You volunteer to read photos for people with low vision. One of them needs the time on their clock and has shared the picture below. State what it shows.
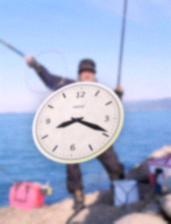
8:19
